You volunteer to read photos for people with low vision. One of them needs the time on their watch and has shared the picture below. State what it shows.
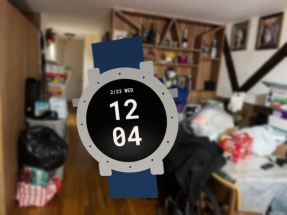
12:04
